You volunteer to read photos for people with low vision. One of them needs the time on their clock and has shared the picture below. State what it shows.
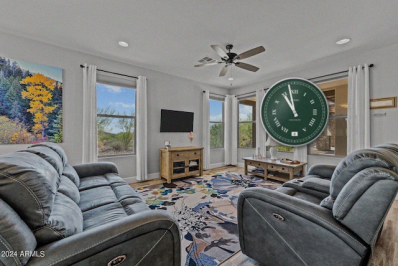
10:58
